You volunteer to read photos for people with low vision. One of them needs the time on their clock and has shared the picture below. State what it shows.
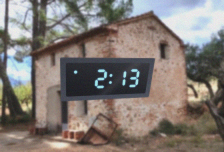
2:13
